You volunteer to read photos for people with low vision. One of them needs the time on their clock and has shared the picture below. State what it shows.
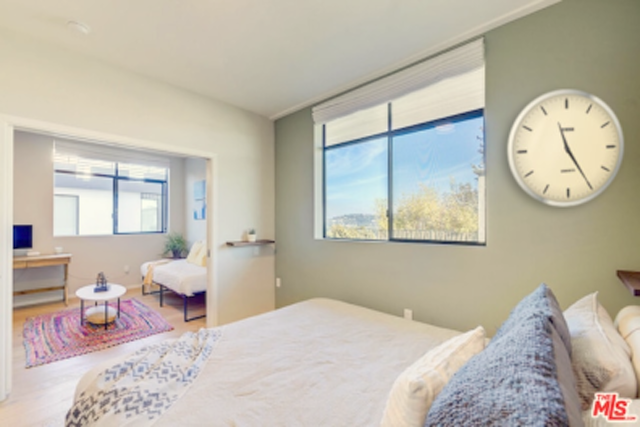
11:25
